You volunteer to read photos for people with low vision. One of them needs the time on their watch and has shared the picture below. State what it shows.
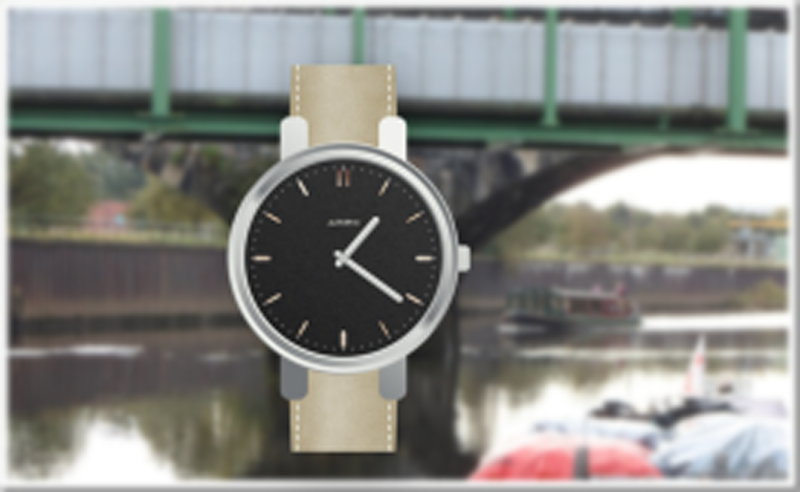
1:21
